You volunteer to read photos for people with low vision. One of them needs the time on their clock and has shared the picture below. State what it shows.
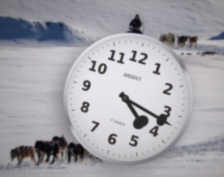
4:17
